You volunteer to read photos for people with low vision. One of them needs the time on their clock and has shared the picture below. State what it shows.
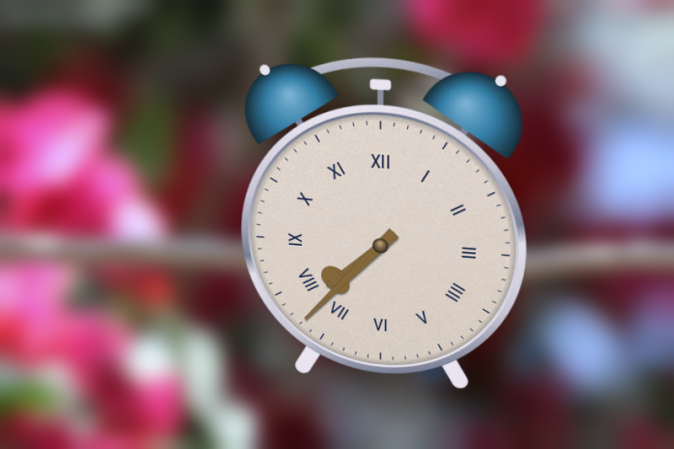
7:37
